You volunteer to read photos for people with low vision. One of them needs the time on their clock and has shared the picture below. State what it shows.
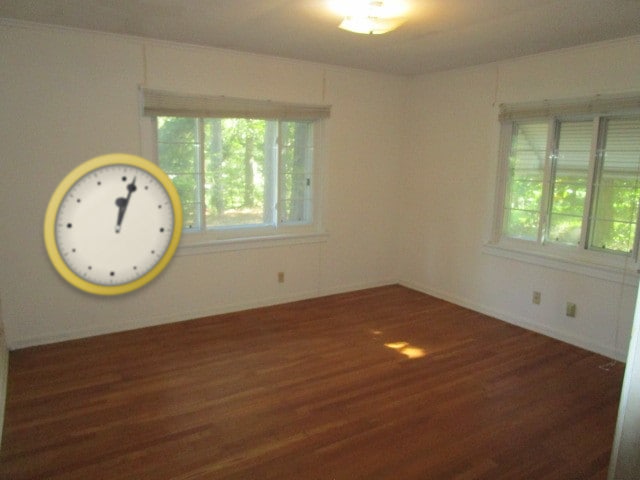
12:02
